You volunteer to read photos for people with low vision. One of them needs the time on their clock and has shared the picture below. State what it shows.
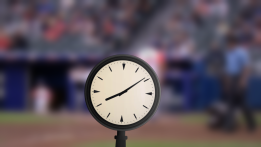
8:09
